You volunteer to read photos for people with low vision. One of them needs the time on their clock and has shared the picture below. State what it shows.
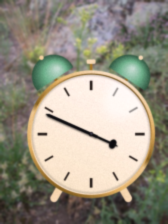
3:49
